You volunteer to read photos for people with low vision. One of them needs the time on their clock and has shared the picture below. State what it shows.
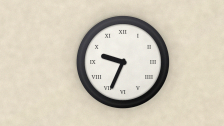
9:34
